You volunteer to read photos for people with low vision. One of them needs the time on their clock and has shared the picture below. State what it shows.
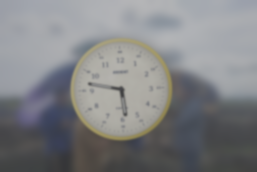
5:47
